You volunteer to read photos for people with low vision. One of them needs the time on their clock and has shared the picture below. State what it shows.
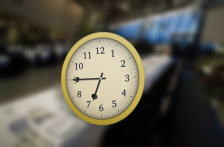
6:45
